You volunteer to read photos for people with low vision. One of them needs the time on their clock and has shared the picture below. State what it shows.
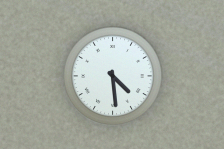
4:29
